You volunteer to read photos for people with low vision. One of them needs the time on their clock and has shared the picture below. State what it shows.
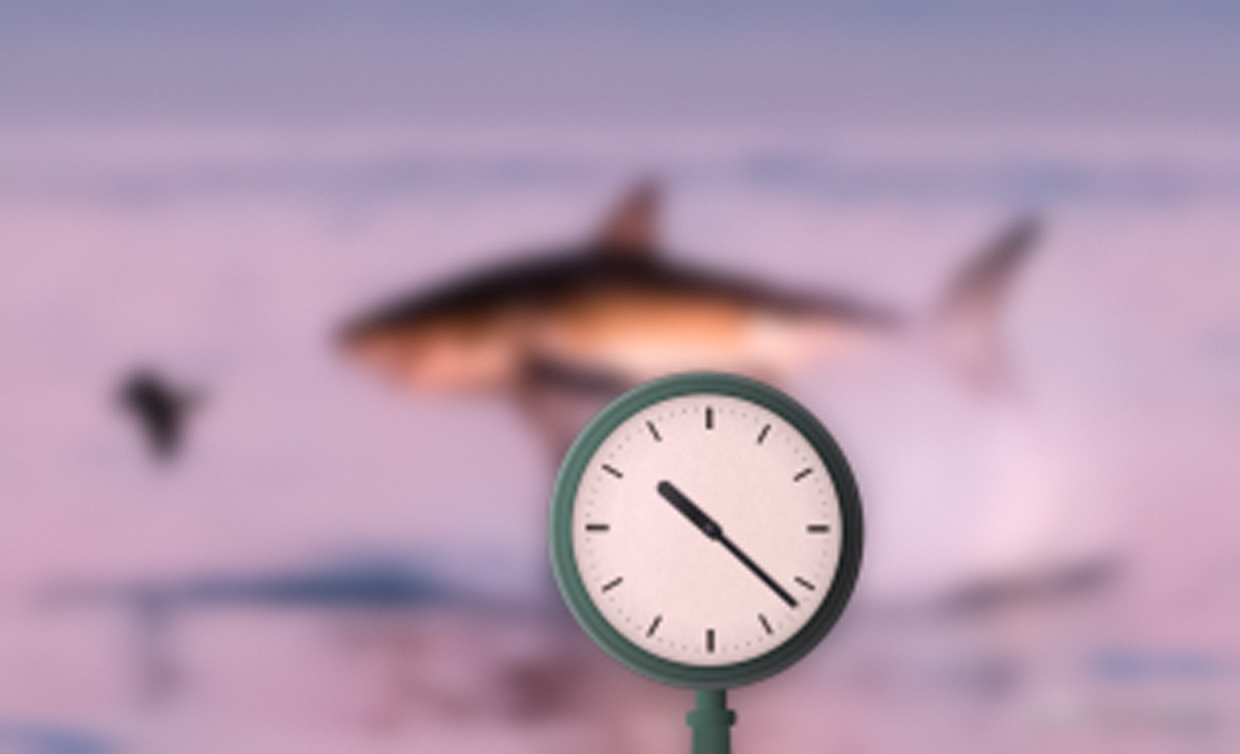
10:22
